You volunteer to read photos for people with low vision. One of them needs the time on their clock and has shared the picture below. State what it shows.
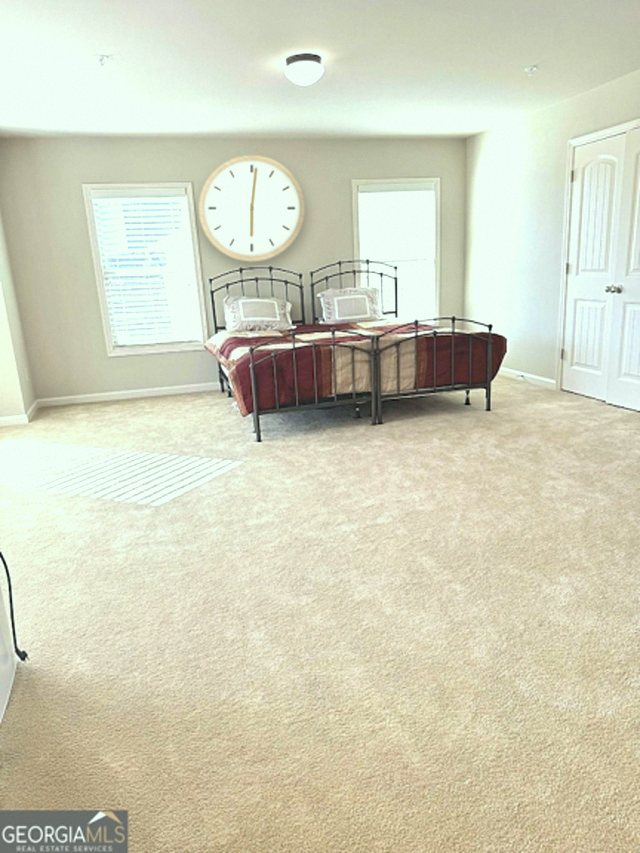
6:01
